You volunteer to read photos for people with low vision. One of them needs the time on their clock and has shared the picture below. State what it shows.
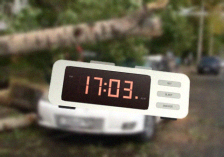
17:03
